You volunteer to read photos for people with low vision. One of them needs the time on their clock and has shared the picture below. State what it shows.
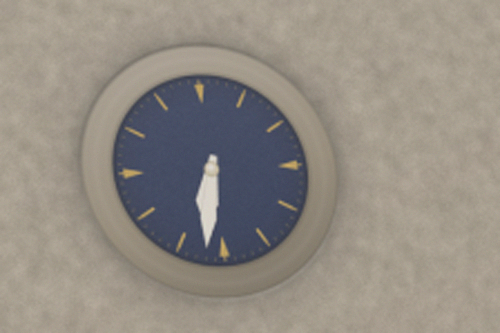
6:32
